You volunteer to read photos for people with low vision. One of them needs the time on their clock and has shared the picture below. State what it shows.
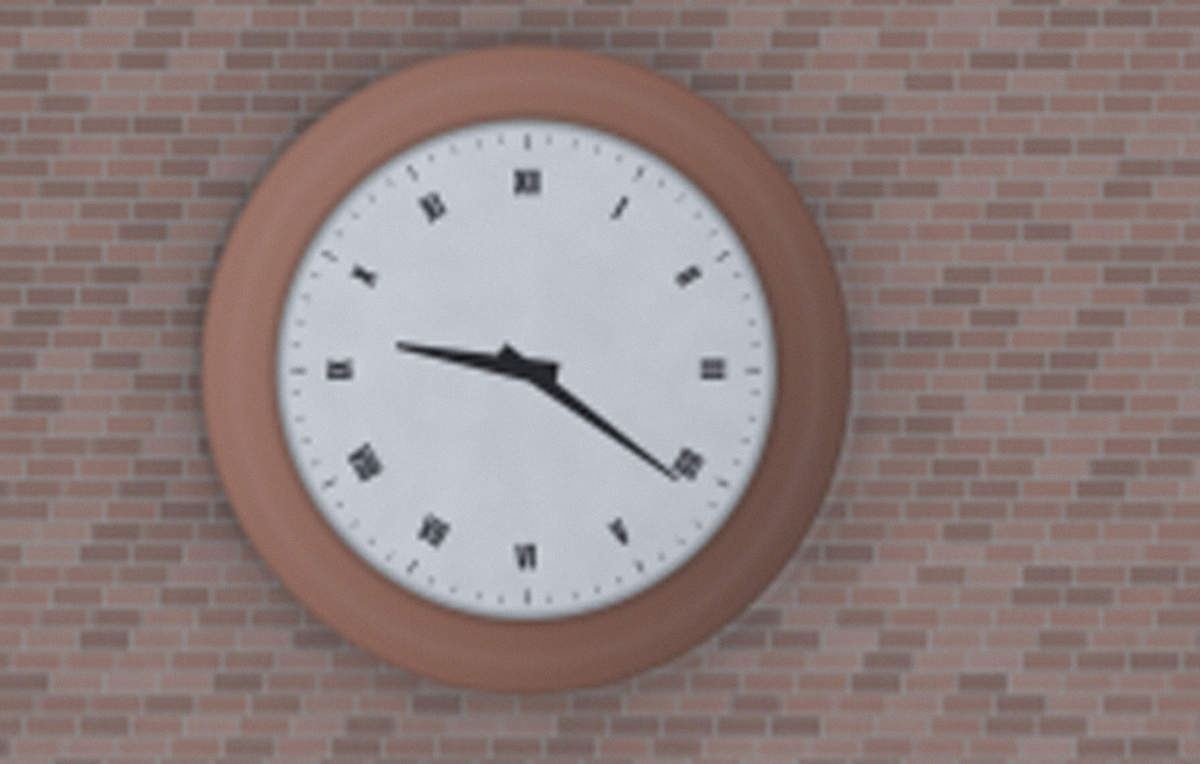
9:21
